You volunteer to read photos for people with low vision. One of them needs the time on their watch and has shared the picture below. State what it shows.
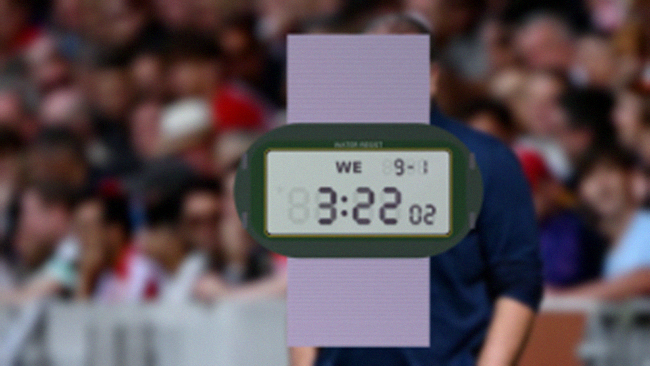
3:22:02
